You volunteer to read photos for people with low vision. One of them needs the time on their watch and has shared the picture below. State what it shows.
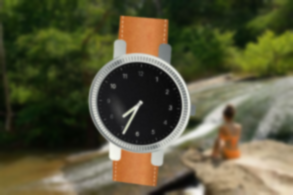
7:34
